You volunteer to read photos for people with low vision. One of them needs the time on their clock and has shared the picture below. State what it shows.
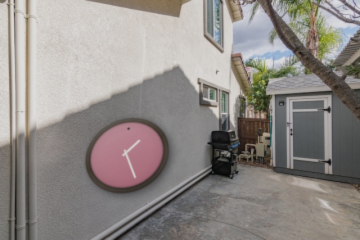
1:26
